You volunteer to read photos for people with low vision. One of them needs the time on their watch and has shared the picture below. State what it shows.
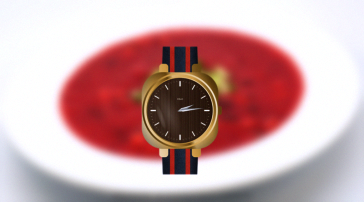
2:14
